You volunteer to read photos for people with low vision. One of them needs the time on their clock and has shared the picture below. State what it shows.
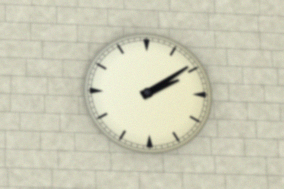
2:09
